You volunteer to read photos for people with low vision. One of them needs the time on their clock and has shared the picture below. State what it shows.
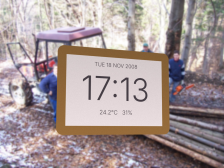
17:13
